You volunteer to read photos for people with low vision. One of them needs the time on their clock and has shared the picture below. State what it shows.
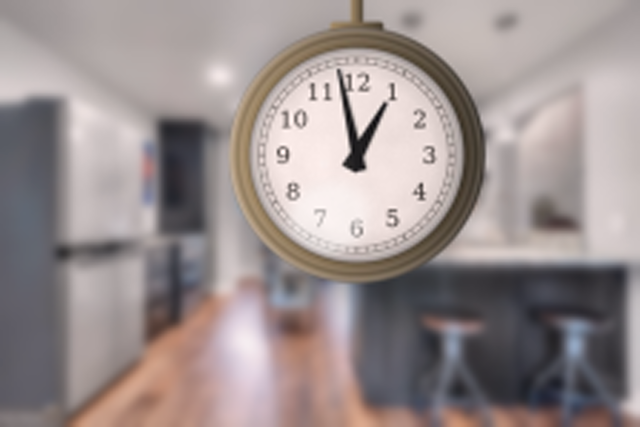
12:58
